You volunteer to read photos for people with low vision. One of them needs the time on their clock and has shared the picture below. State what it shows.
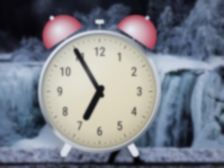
6:55
